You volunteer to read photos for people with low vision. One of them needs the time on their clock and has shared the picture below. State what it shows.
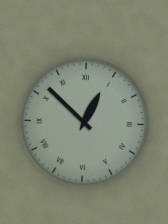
12:52
